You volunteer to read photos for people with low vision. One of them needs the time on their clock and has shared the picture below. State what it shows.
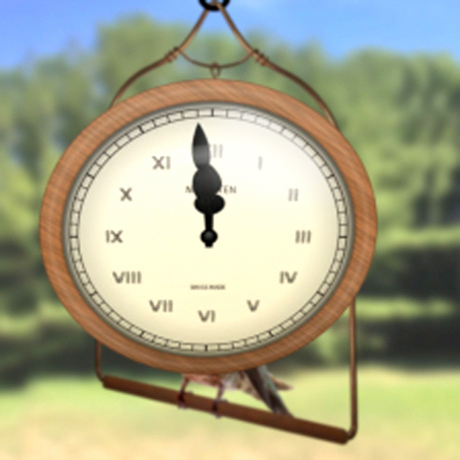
11:59
